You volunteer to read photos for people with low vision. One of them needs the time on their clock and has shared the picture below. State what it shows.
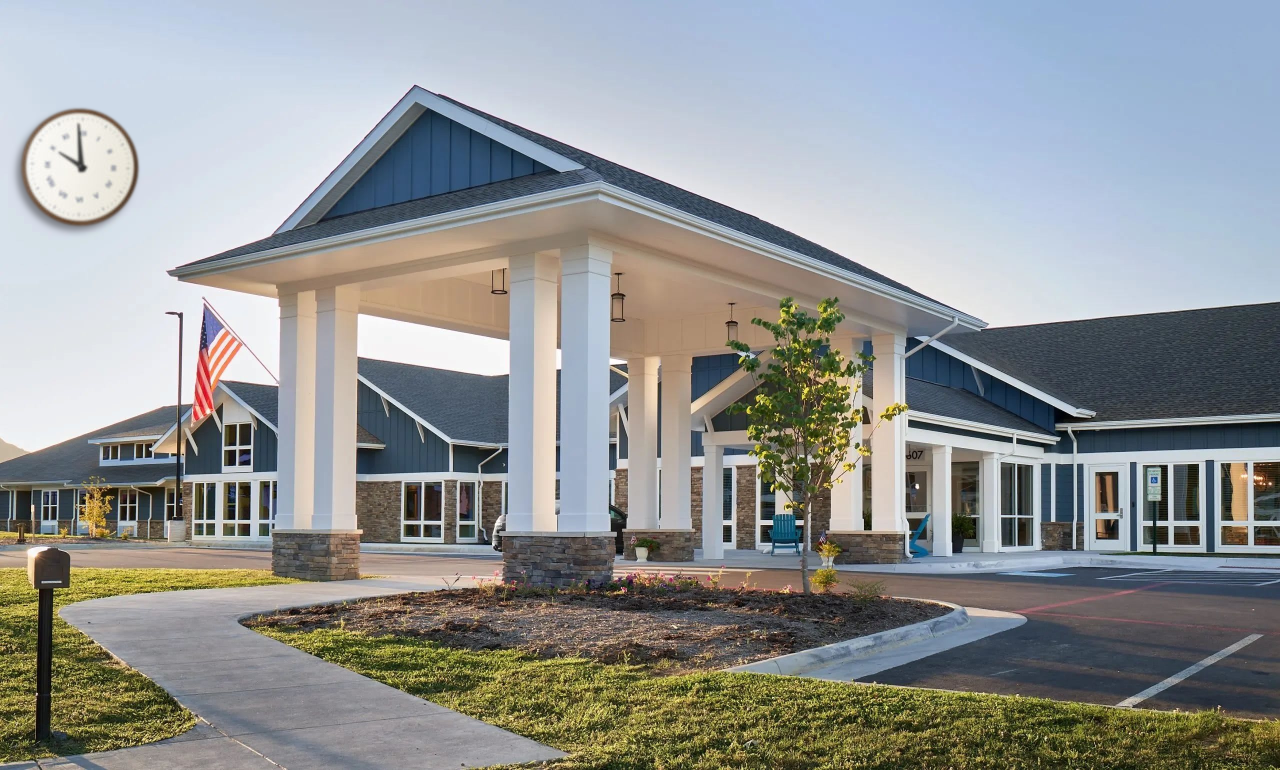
9:59
